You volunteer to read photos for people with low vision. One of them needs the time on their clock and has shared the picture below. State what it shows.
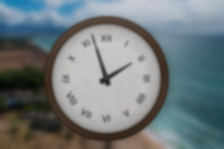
1:57
